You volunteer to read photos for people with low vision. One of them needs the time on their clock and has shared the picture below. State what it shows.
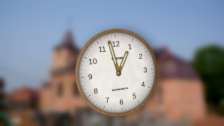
12:58
